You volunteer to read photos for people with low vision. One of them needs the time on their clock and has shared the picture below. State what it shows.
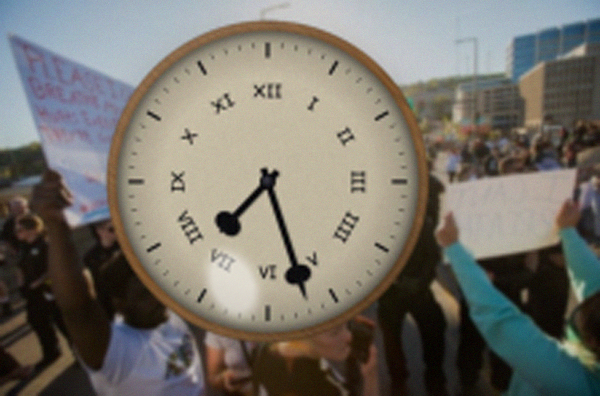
7:27
